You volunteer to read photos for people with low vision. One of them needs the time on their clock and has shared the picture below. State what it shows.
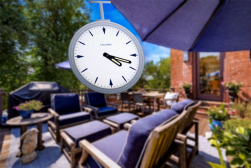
4:18
